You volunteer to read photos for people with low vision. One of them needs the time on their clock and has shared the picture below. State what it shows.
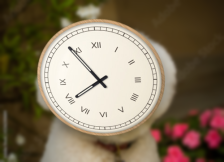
7:54
